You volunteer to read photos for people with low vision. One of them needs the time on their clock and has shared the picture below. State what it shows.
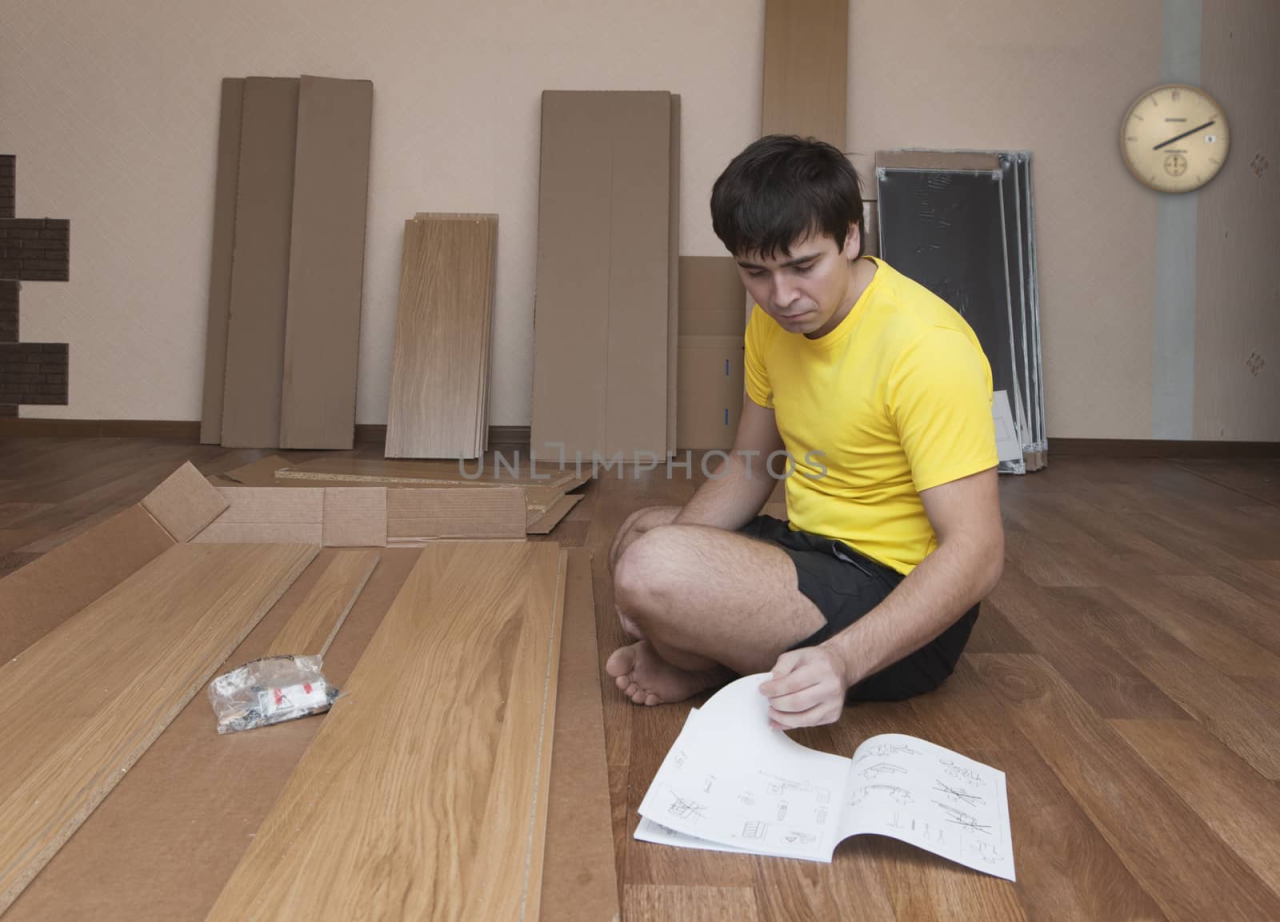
8:11
